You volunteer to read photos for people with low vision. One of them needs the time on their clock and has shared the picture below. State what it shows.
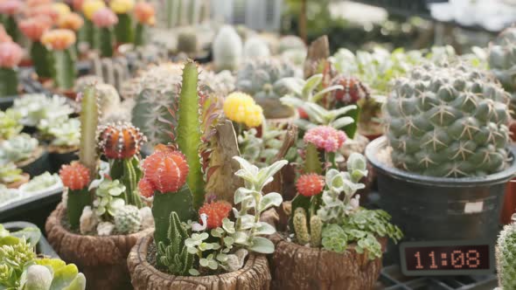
11:08
